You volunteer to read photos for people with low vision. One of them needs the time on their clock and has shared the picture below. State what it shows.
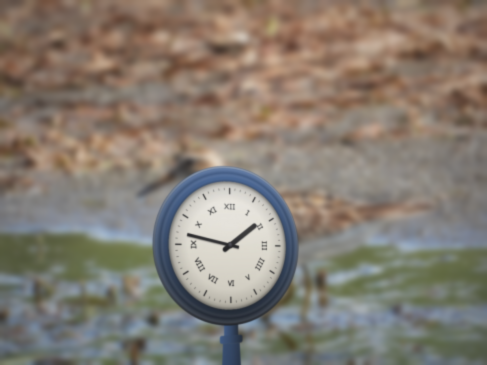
1:47
